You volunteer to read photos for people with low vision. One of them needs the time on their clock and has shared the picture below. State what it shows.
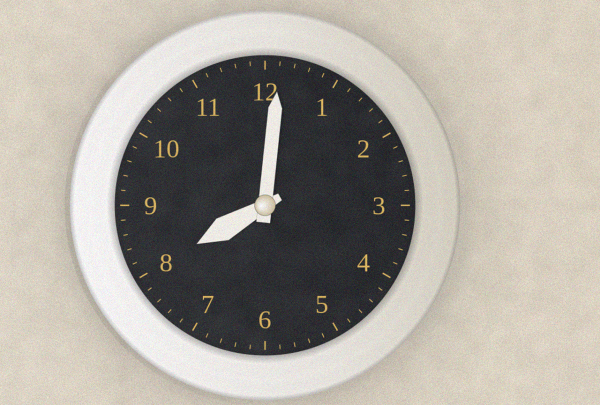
8:01
